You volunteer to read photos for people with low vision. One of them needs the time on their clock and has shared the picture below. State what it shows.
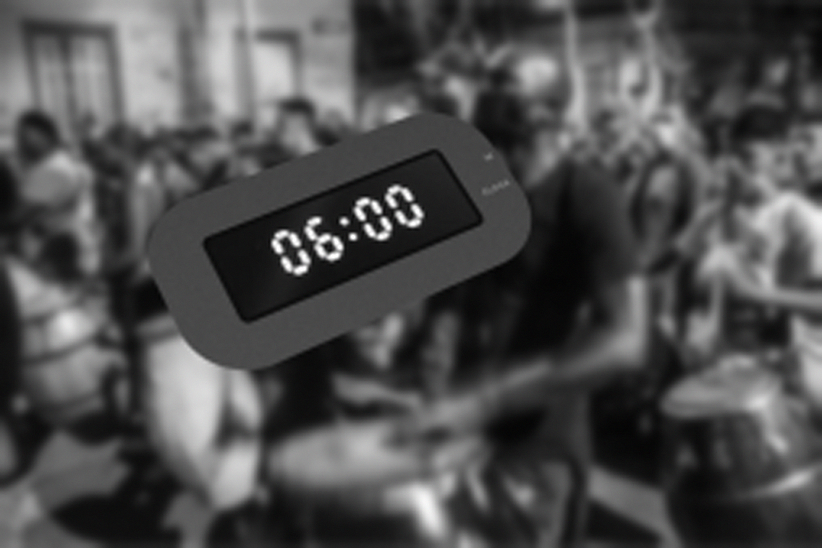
6:00
